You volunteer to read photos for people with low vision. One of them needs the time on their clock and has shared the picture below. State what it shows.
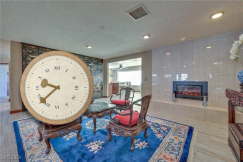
9:38
